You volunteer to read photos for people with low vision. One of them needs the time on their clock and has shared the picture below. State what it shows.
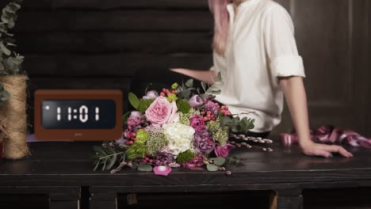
11:01
